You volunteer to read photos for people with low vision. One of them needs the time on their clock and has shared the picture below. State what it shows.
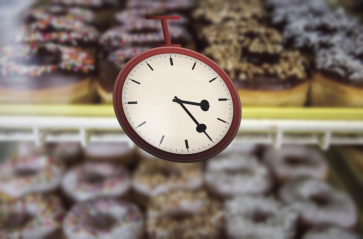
3:25
